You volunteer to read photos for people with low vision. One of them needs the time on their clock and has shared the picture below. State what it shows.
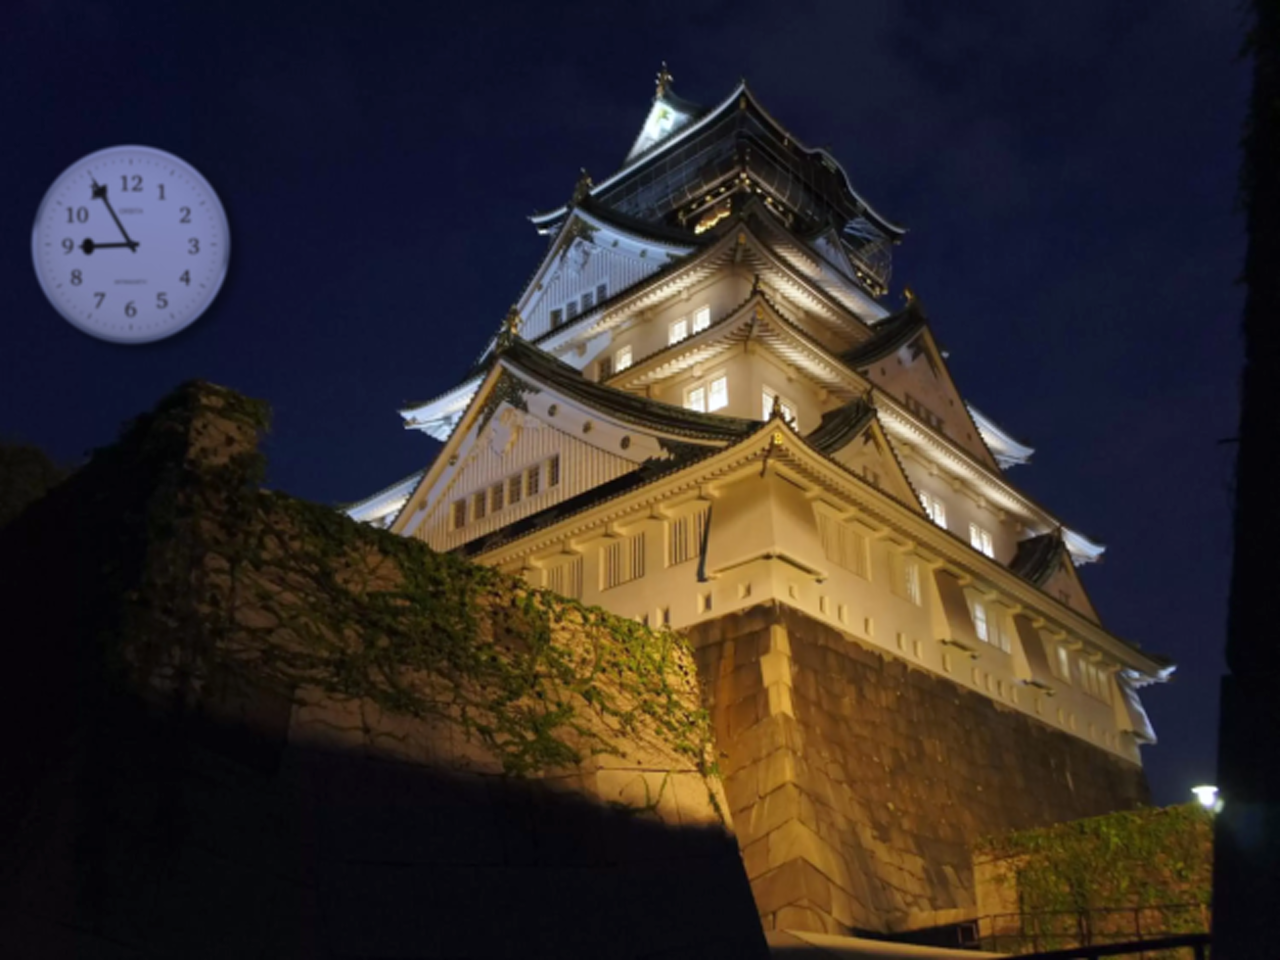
8:55
